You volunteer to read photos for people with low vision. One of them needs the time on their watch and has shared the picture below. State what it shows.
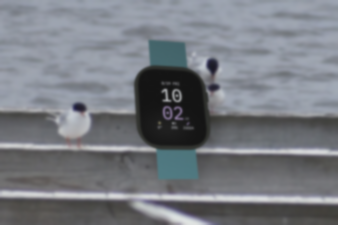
10:02
